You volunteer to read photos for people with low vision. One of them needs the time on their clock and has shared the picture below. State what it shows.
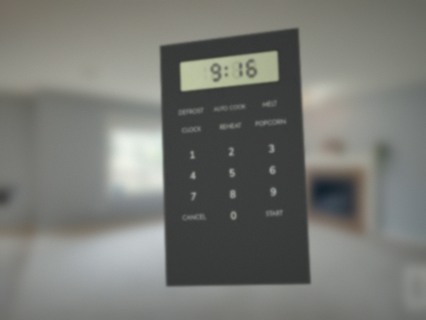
9:16
